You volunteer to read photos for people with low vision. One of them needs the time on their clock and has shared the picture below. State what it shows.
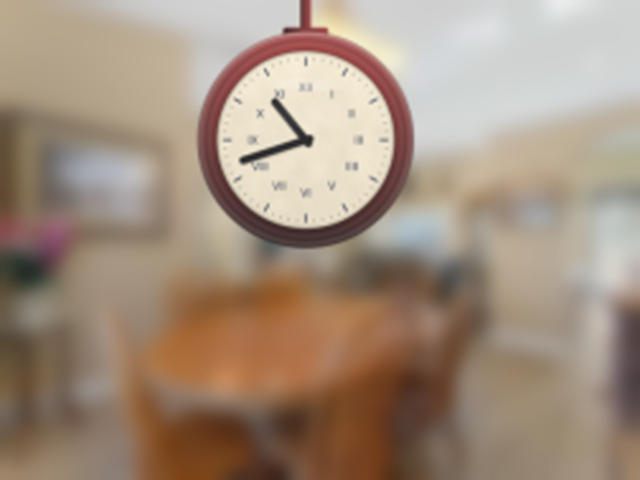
10:42
